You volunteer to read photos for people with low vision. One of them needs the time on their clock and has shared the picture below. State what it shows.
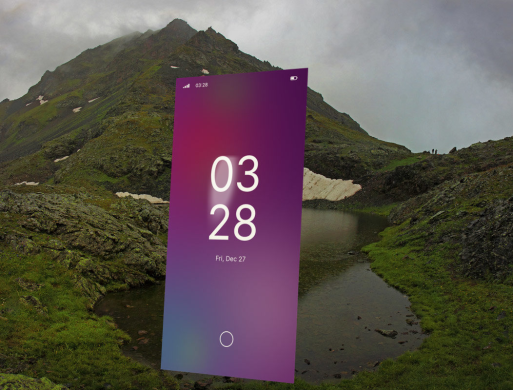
3:28
